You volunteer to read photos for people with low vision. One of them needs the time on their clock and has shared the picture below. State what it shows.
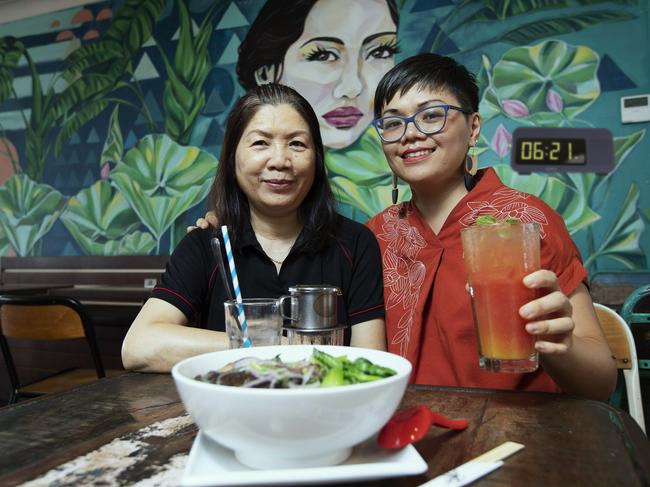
6:21
